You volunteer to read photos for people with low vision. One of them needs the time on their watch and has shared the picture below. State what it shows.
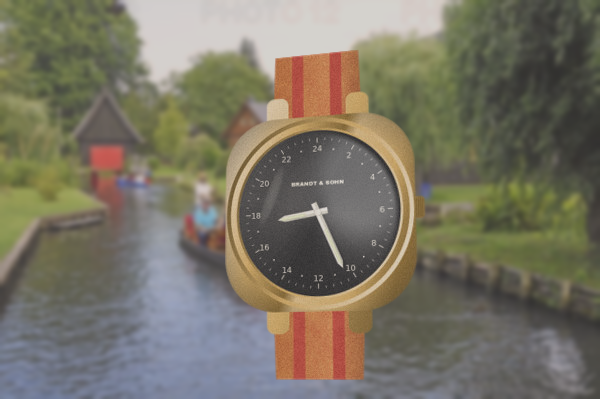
17:26
